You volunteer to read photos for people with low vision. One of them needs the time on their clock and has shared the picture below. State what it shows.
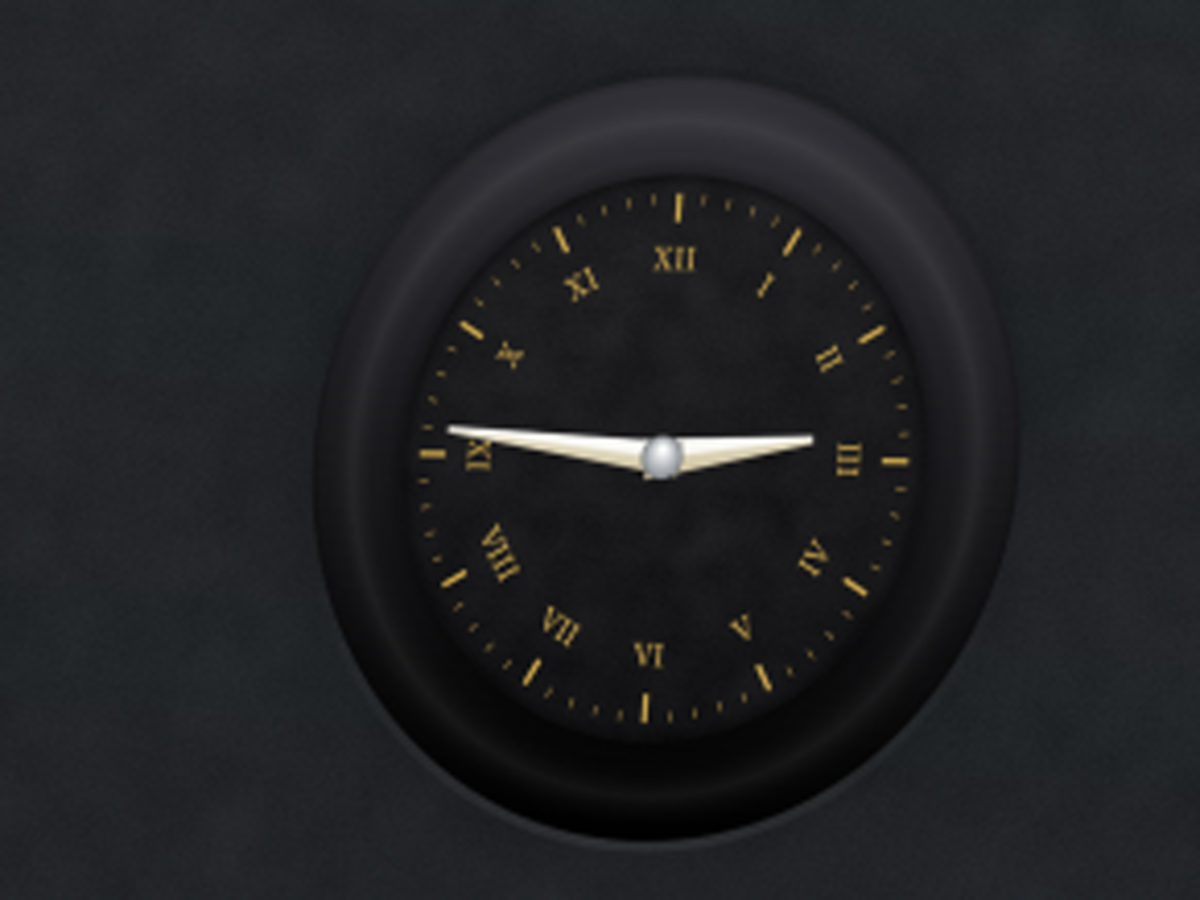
2:46
